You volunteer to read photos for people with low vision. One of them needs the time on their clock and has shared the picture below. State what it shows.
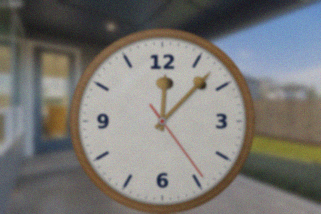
12:07:24
